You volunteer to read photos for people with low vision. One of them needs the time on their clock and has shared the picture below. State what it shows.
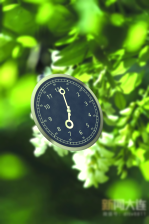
7:02
